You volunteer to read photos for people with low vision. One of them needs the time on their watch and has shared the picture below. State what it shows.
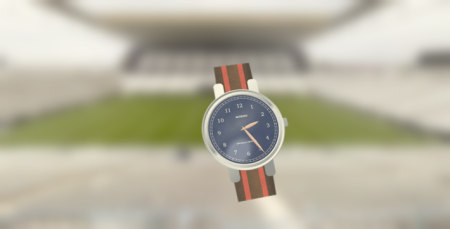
2:25
